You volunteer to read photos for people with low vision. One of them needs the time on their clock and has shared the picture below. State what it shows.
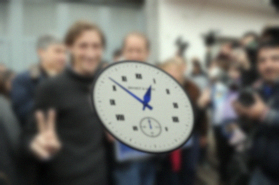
12:52
